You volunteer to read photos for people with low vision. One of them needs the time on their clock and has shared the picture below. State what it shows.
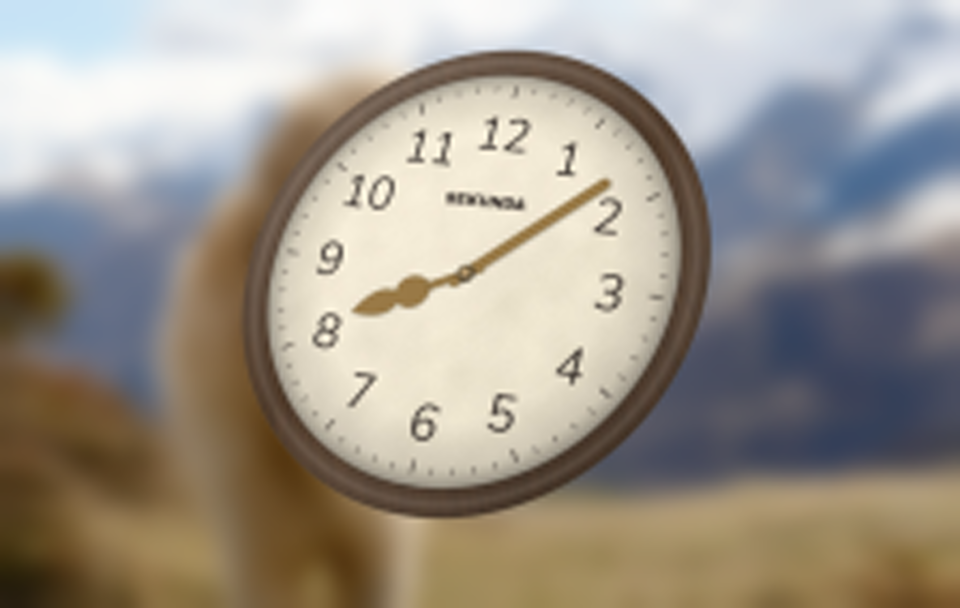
8:08
